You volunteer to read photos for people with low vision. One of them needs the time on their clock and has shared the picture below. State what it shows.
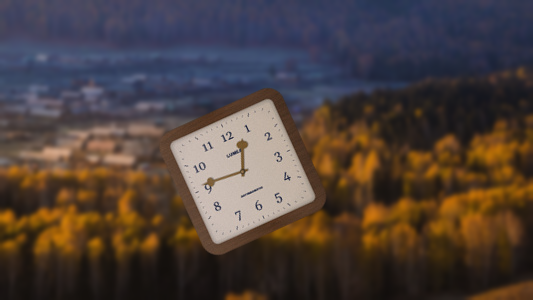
12:46
